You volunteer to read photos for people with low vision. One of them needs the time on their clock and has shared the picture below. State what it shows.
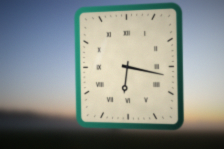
6:17
